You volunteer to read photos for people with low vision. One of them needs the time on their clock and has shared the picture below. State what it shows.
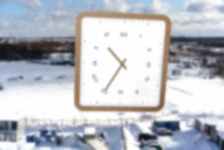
10:35
